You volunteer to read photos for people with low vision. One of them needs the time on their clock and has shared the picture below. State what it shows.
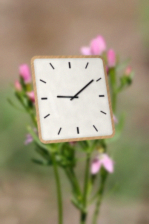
9:09
